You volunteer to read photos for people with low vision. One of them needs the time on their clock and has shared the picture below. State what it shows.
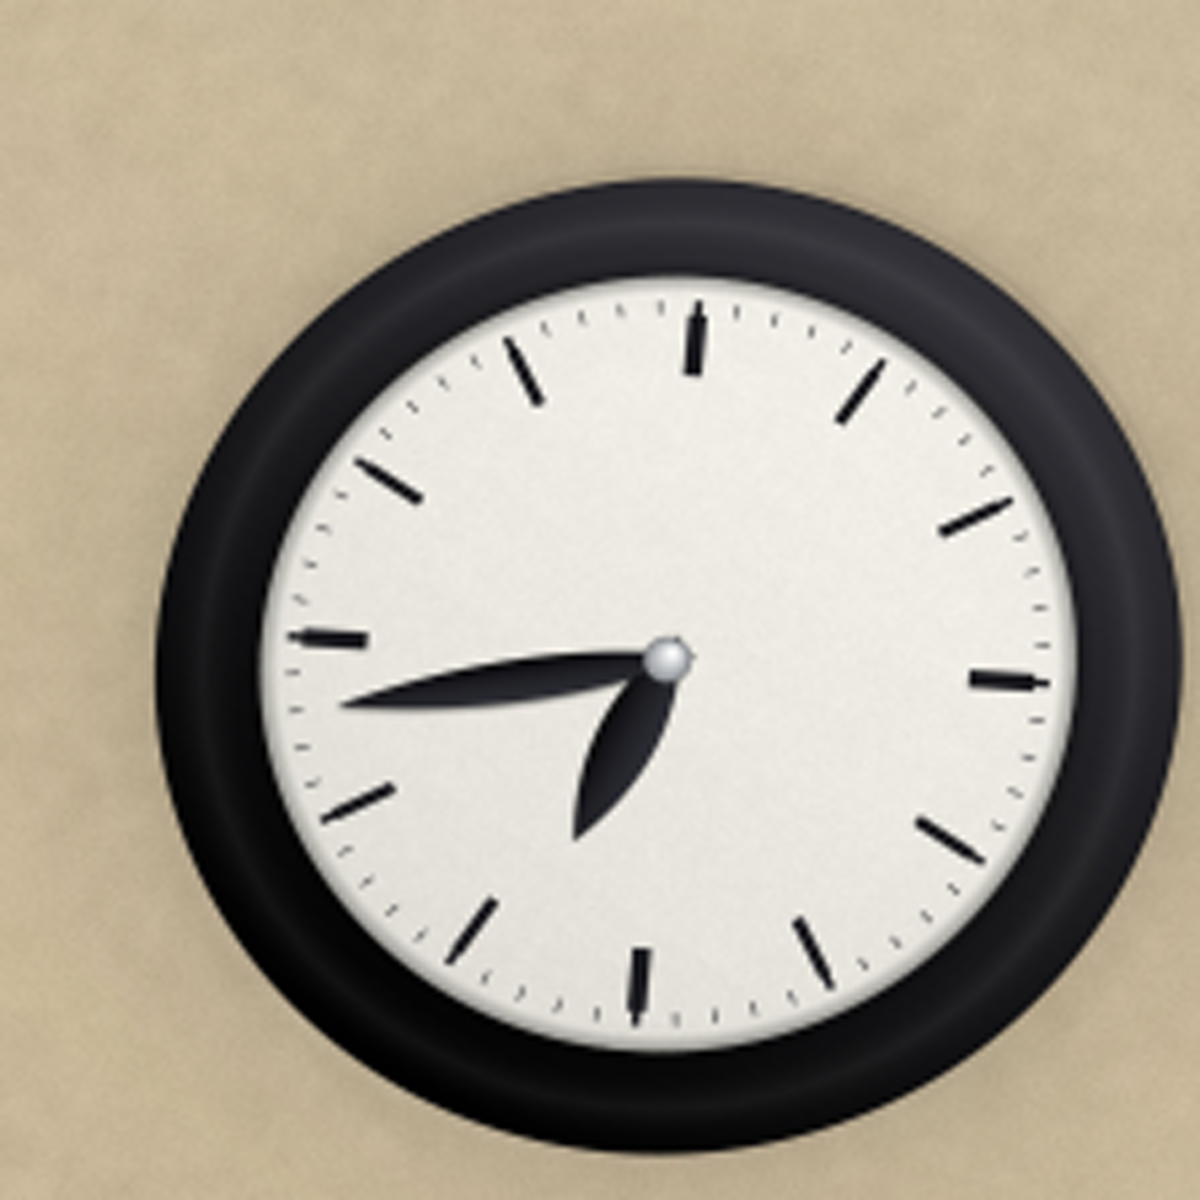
6:43
